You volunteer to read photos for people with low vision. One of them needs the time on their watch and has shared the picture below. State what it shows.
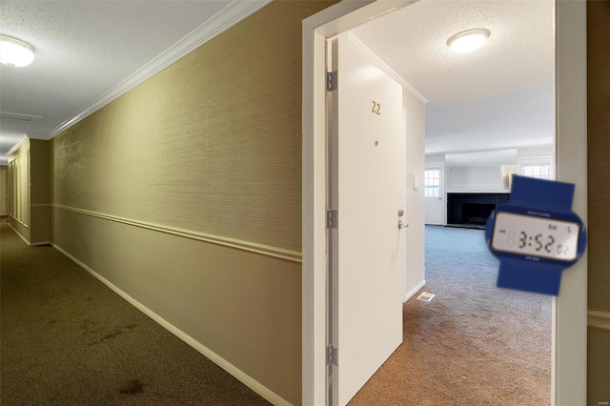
3:52:02
